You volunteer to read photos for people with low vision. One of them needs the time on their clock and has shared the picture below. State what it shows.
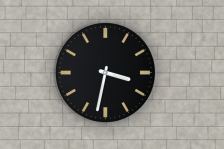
3:32
